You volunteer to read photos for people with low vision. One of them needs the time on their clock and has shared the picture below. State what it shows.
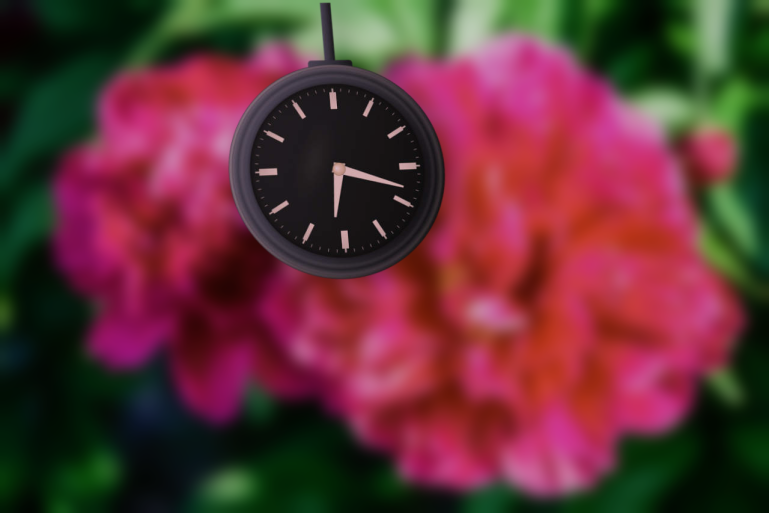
6:18
